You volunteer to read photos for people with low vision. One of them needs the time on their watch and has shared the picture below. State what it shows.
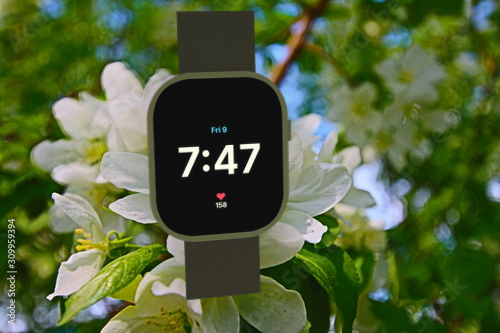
7:47
